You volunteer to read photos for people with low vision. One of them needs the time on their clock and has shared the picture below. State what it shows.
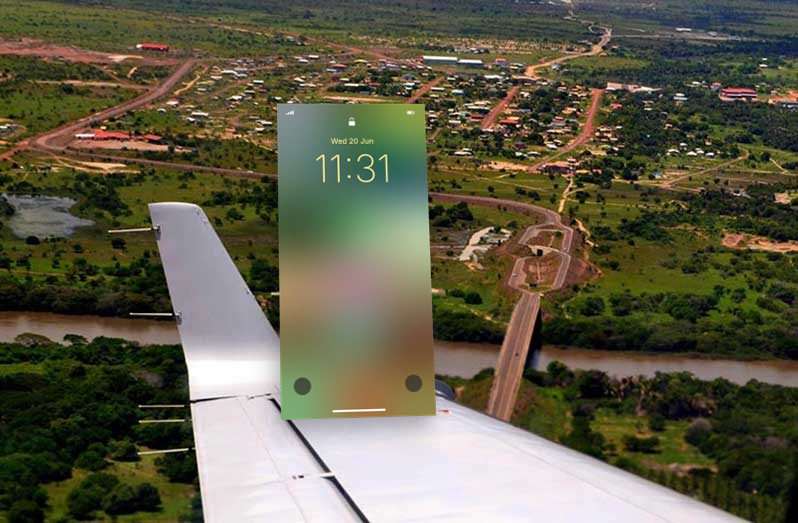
11:31
